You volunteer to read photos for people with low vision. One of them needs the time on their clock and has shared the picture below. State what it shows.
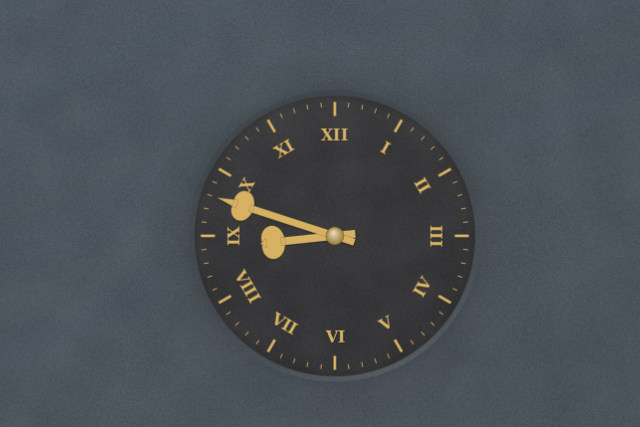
8:48
